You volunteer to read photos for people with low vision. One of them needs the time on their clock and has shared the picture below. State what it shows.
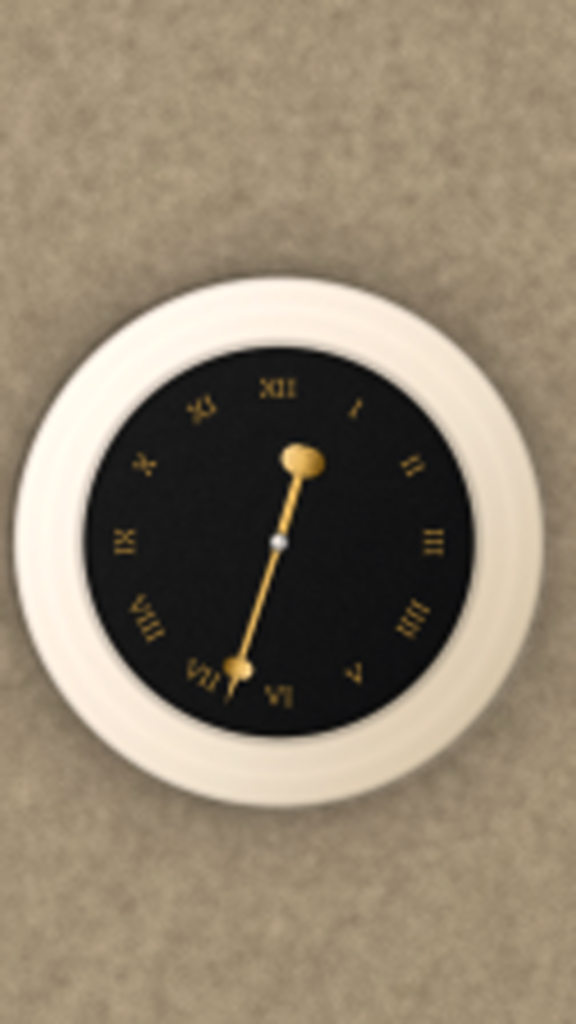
12:33
